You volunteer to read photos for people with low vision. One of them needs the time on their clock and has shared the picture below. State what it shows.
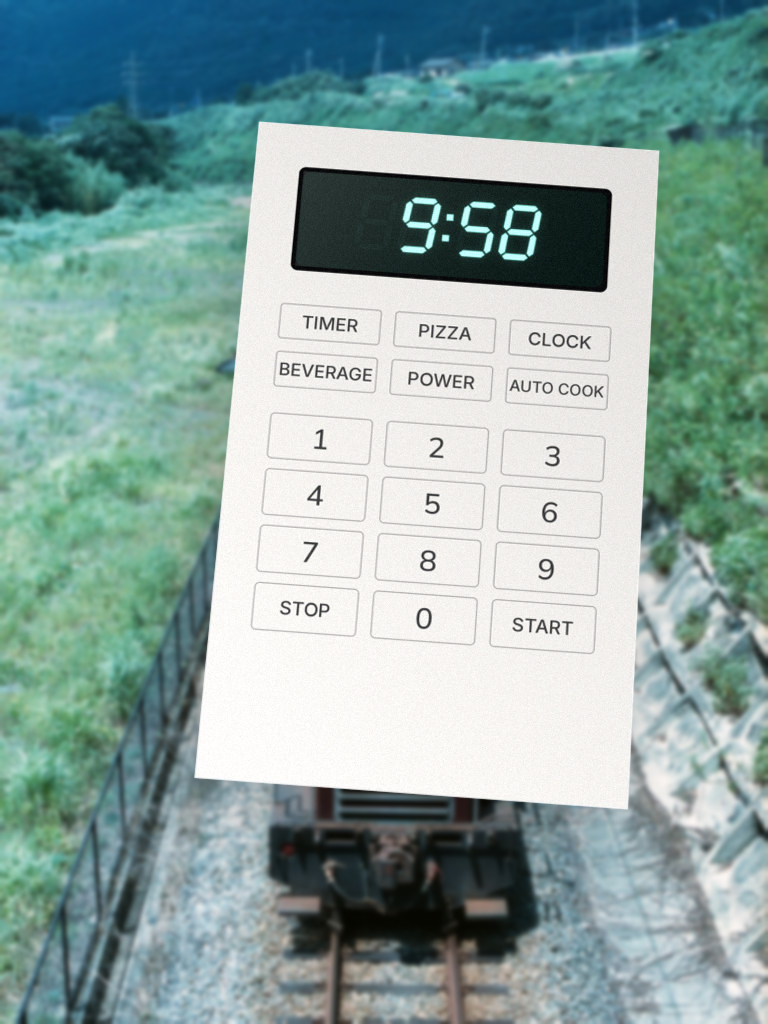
9:58
